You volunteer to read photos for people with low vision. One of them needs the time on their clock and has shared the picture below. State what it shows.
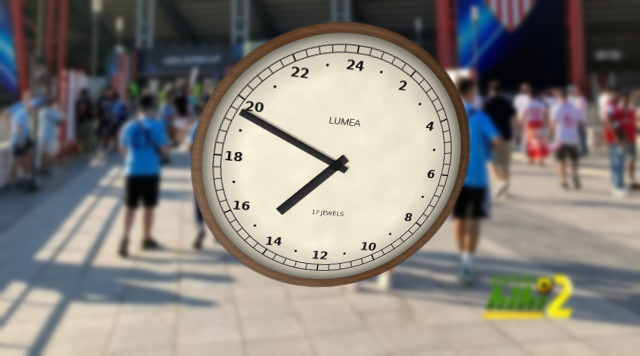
14:49
